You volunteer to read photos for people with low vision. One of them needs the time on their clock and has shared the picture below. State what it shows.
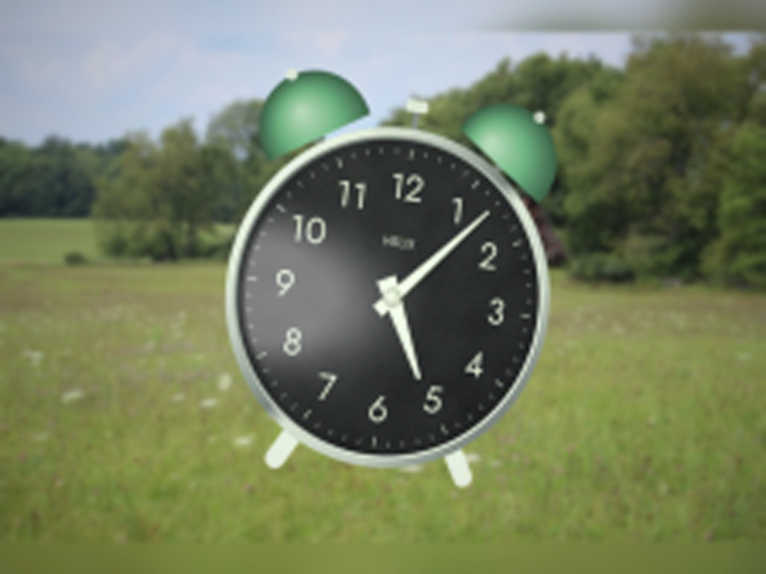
5:07
